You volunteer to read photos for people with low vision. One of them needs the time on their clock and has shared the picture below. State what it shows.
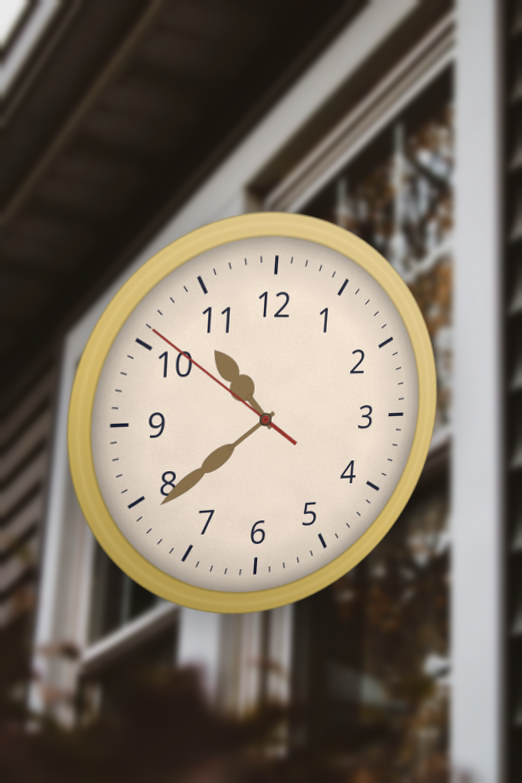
10:38:51
